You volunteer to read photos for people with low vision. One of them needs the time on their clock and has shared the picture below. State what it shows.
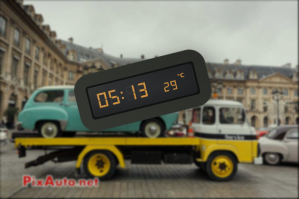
5:13
